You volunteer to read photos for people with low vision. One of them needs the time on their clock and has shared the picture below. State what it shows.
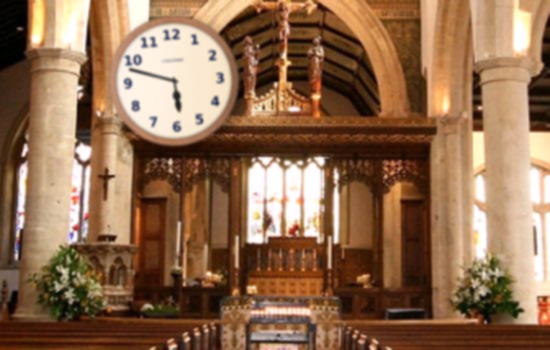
5:48
